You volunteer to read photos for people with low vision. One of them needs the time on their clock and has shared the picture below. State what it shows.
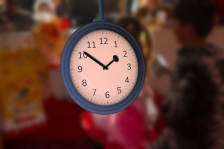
1:51
